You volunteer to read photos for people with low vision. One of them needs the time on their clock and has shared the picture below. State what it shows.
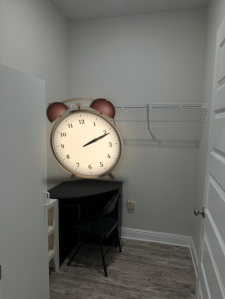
2:11
